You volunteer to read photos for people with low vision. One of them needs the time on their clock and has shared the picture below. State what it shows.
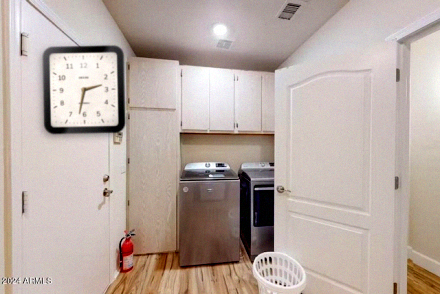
2:32
